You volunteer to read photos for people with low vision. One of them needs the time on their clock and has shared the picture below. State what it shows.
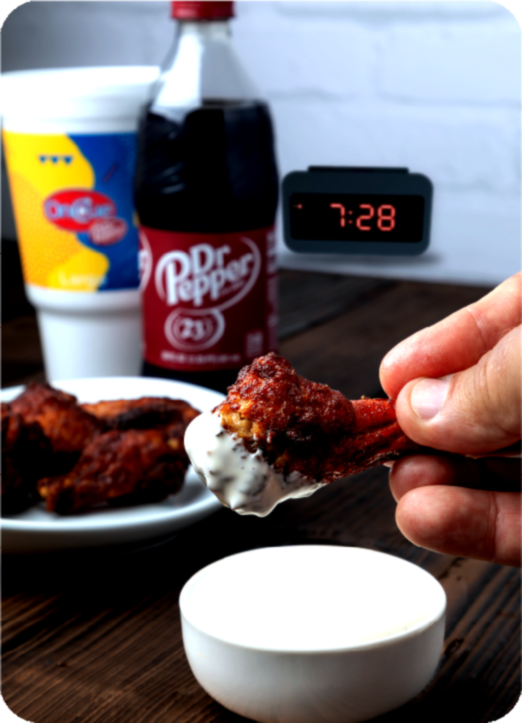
7:28
